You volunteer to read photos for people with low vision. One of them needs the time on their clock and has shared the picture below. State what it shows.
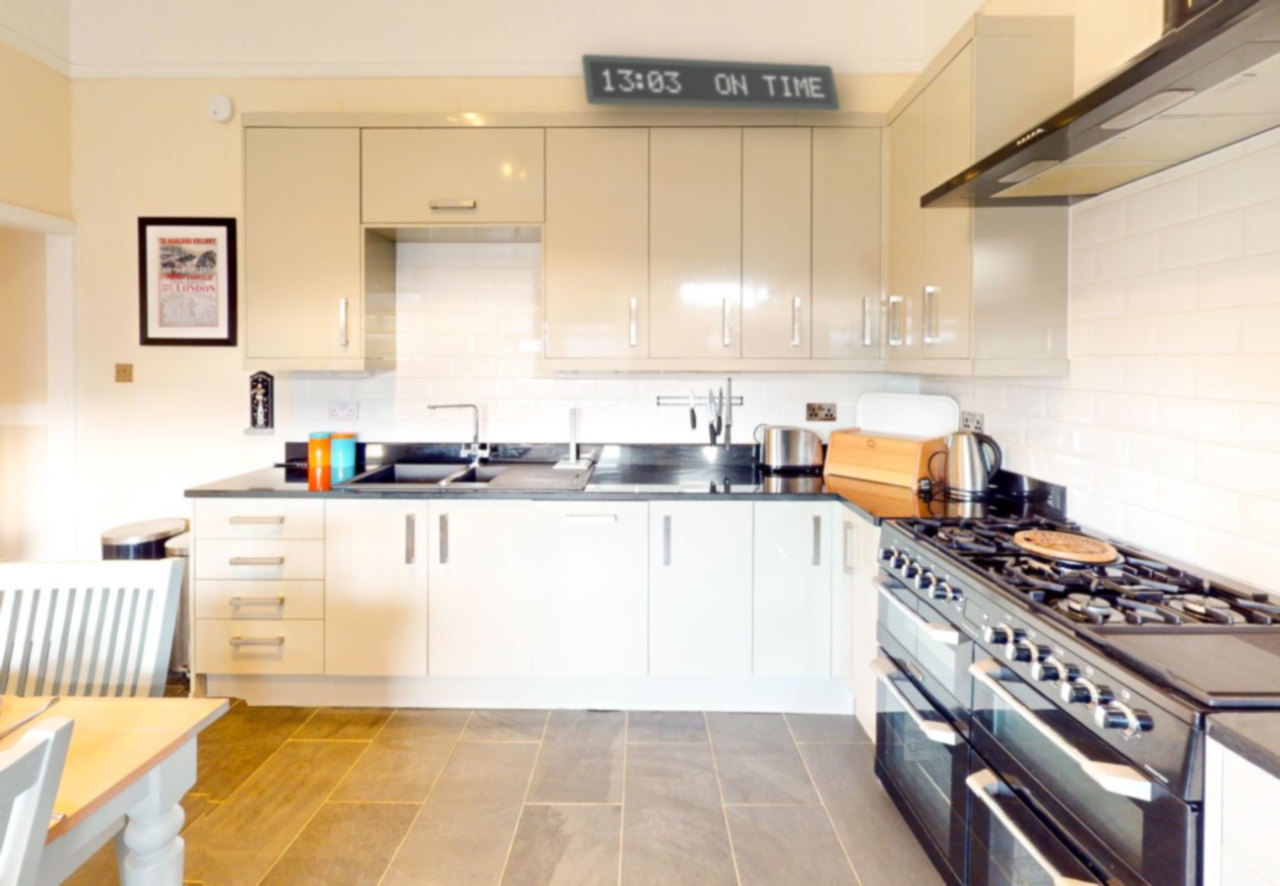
13:03
